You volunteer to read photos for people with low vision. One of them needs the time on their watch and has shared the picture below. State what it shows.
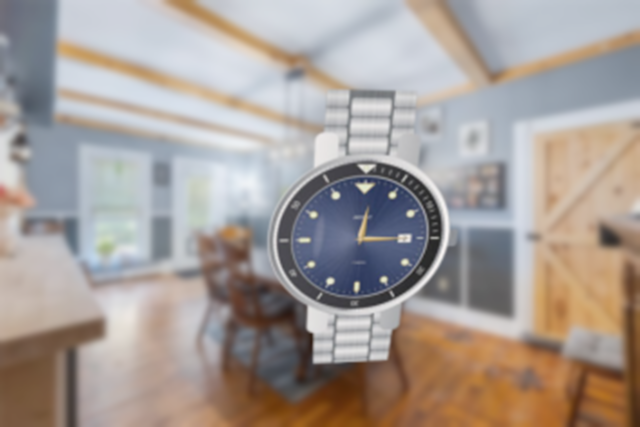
12:15
